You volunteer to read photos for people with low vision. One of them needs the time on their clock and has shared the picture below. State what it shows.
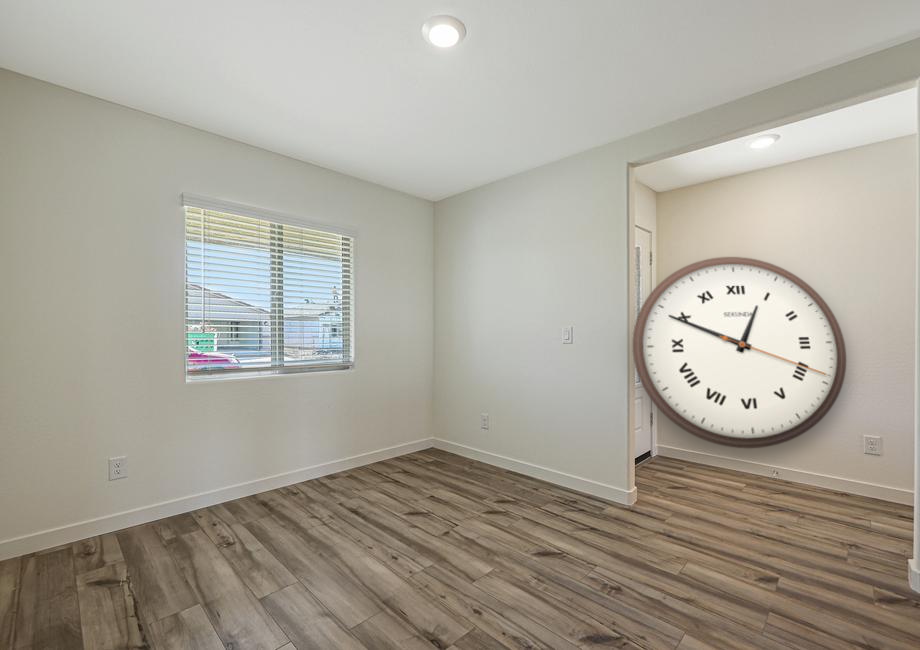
12:49:19
